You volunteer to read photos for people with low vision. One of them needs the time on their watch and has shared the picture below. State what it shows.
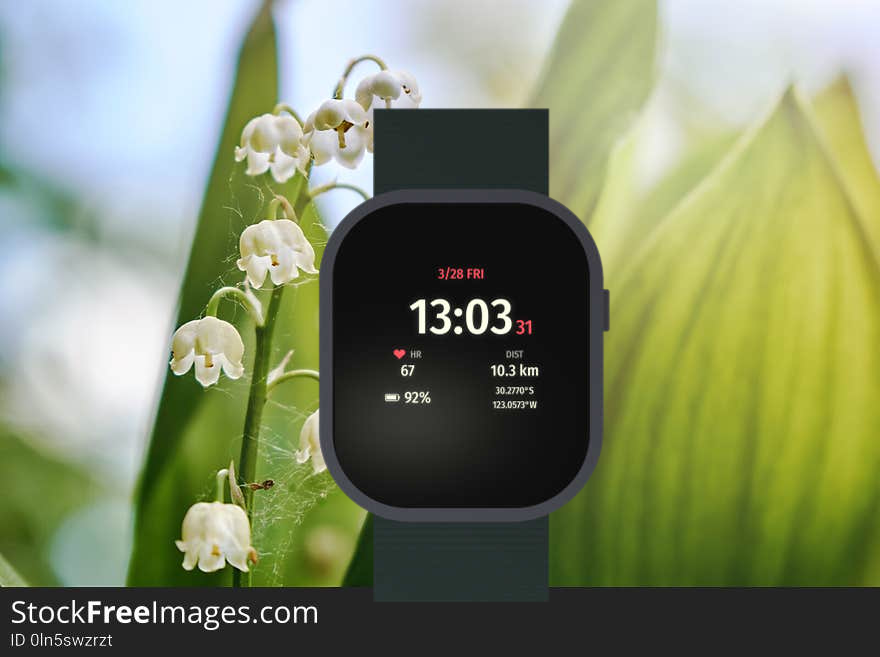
13:03:31
